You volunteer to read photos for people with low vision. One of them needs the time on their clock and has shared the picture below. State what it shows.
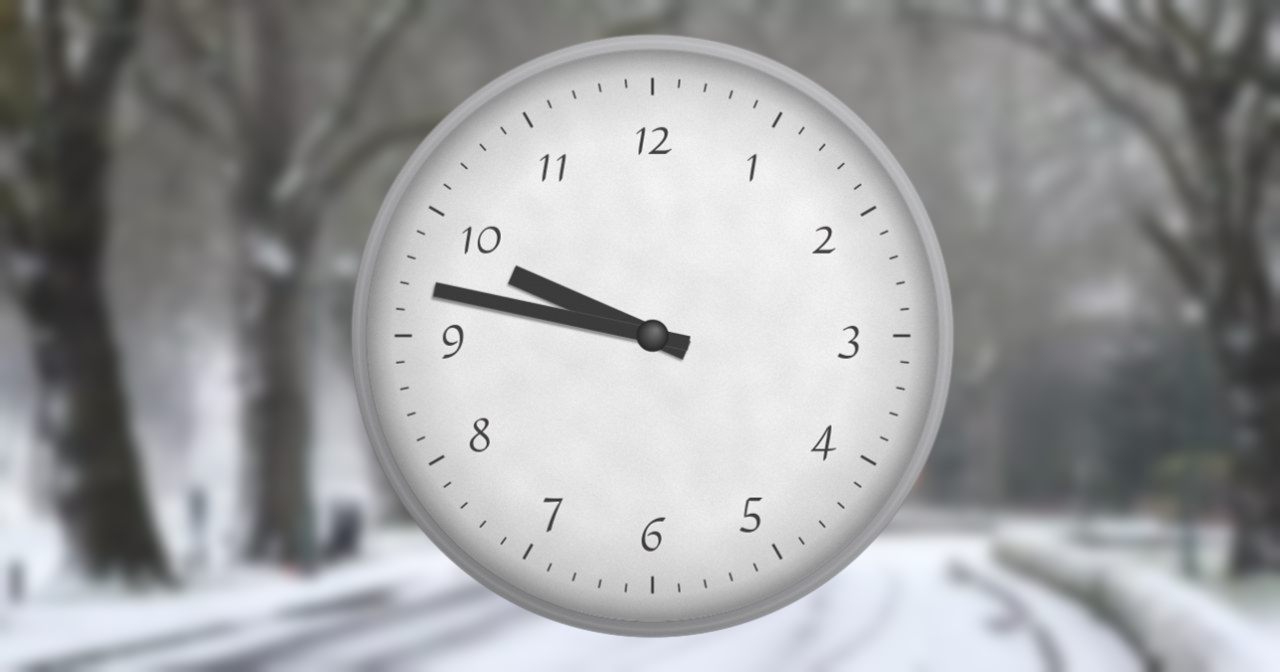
9:47
